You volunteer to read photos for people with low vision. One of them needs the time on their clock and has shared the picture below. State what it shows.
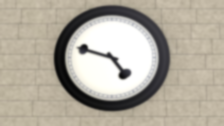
4:48
